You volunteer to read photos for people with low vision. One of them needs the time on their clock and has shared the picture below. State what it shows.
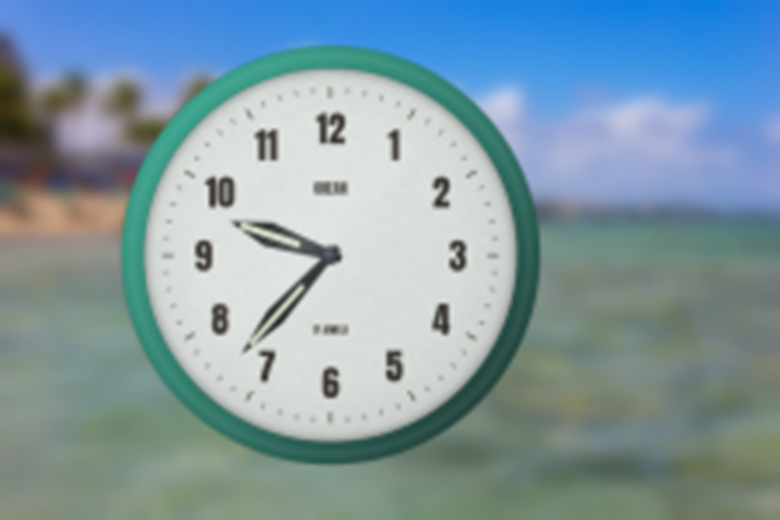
9:37
